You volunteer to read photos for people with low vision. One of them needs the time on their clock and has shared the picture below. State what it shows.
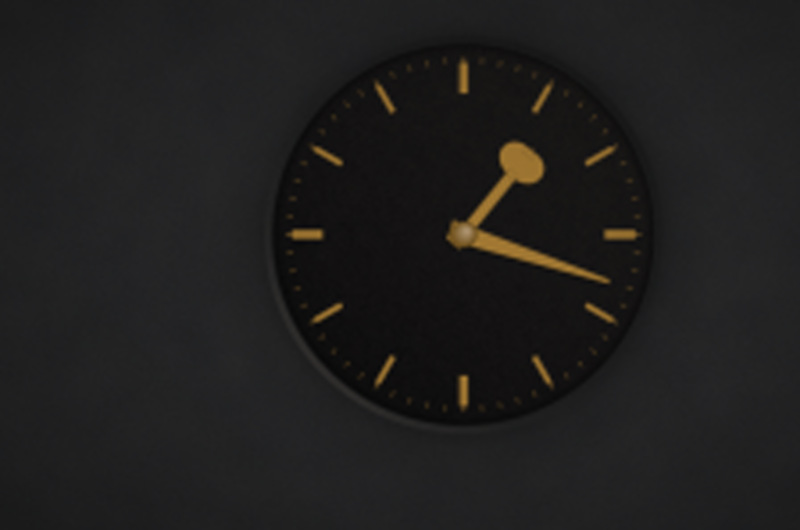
1:18
